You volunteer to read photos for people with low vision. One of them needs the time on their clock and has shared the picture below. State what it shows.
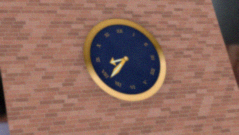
8:38
